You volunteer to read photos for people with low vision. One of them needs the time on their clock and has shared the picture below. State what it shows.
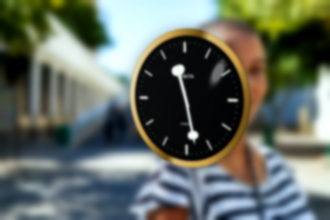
11:28
